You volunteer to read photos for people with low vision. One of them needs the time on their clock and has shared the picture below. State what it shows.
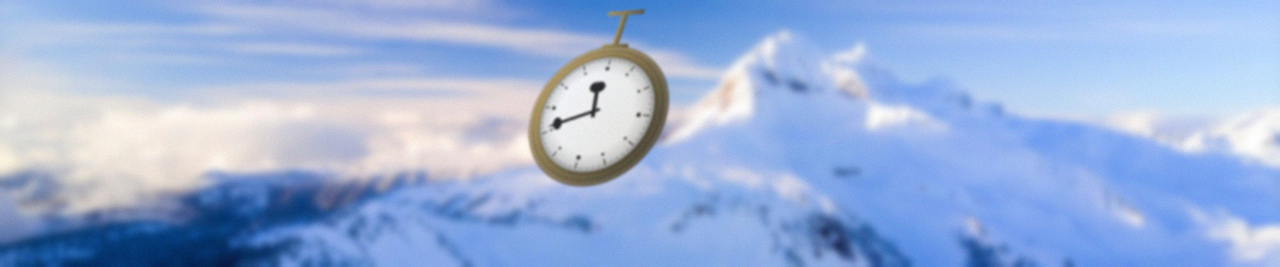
11:41
